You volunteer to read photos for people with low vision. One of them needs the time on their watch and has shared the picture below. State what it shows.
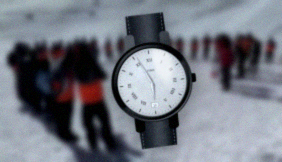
5:56
